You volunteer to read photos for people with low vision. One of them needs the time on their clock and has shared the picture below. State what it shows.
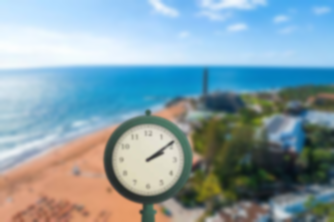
2:09
